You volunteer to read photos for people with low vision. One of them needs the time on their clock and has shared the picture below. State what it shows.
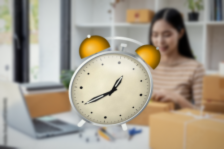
12:39
